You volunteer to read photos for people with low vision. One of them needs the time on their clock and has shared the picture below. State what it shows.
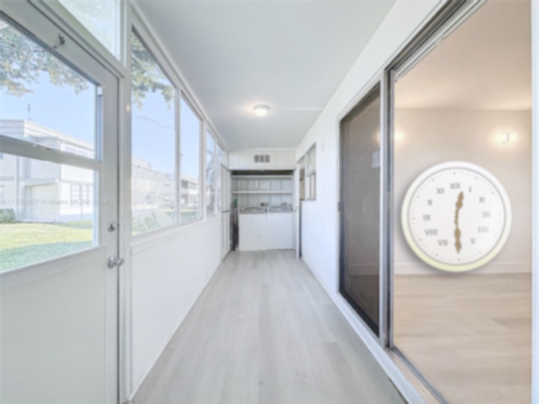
12:30
